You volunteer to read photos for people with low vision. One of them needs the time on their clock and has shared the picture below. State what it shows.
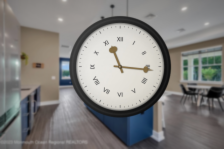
11:16
